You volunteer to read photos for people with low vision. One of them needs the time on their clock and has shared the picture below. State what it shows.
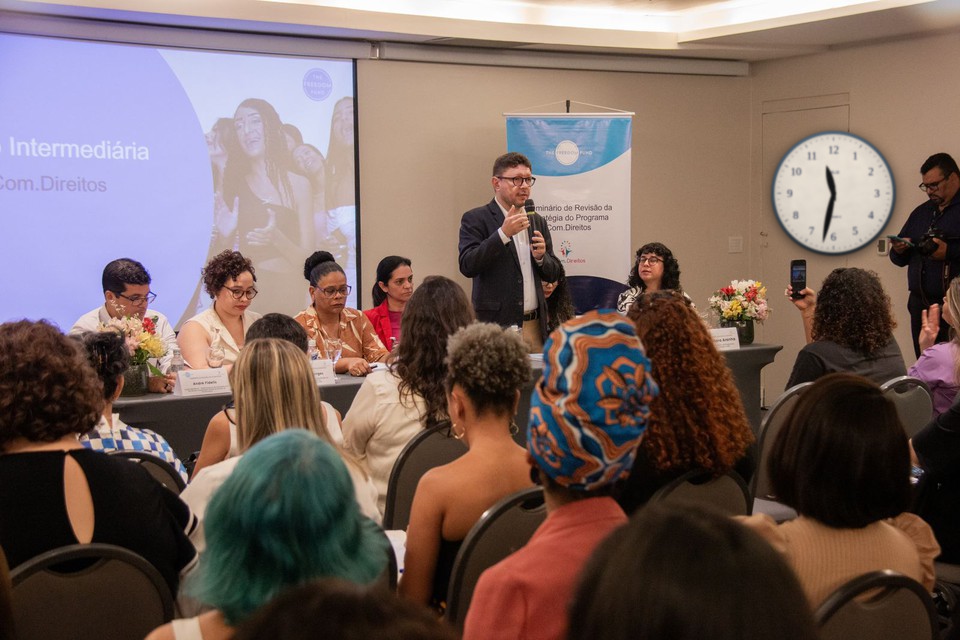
11:32
